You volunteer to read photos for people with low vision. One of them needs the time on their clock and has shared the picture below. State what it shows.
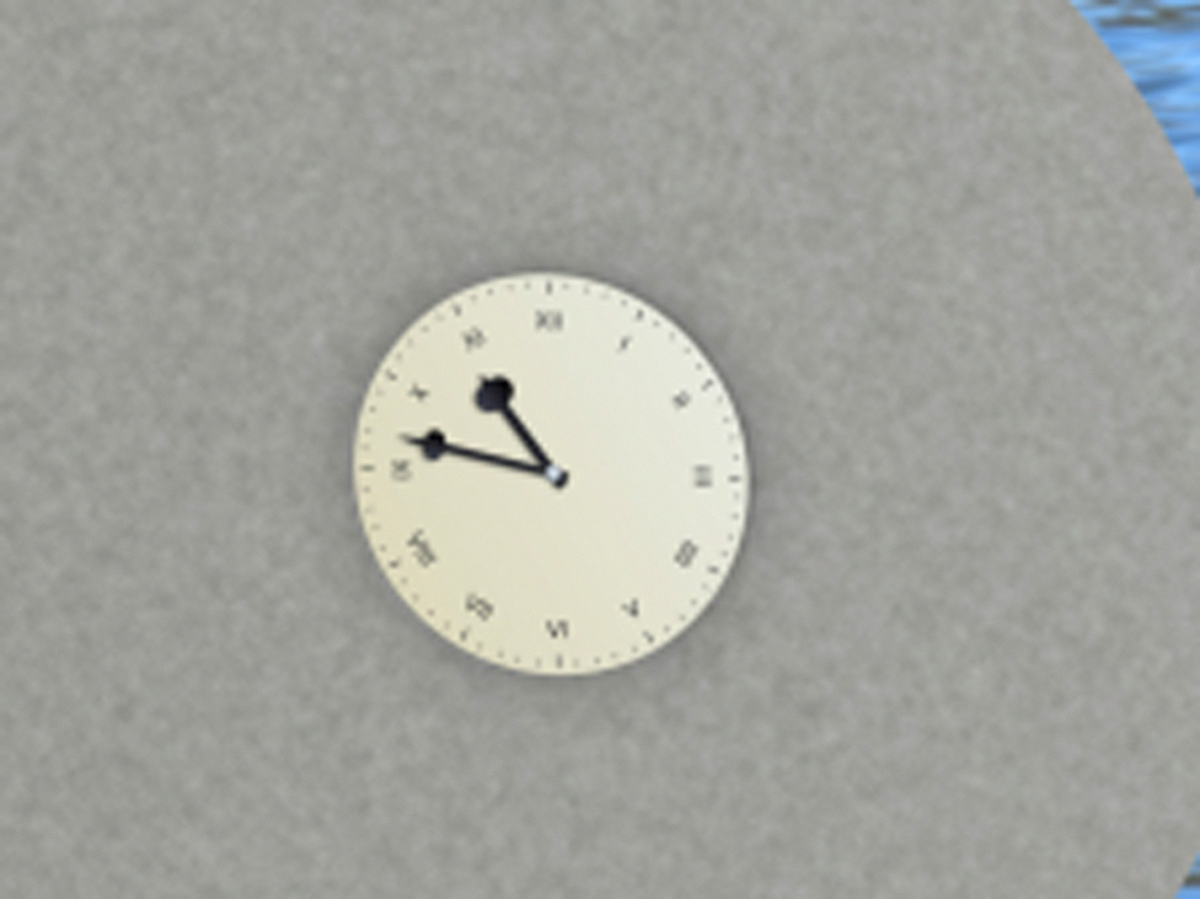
10:47
